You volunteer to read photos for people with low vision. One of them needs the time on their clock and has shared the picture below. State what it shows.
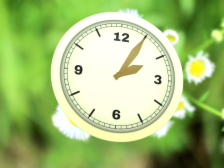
2:05
